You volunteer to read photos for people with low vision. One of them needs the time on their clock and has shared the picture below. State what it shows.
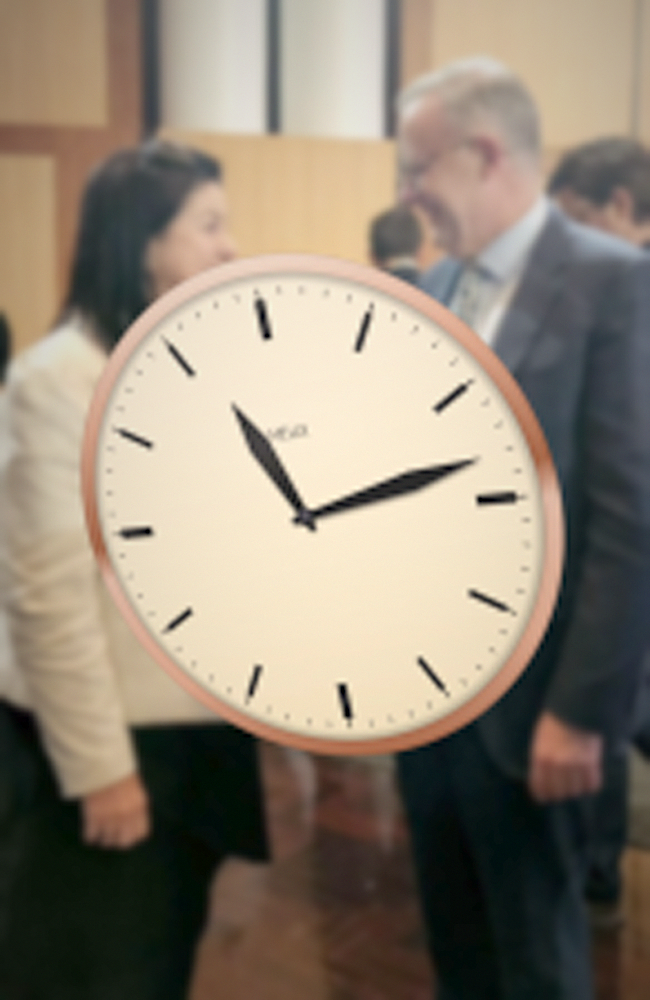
11:13
